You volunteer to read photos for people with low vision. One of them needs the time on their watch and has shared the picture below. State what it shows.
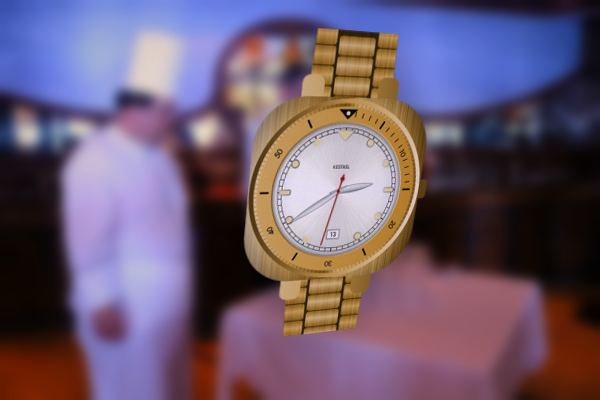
2:39:32
